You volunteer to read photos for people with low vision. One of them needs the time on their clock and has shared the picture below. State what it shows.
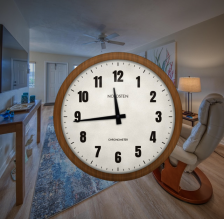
11:44
